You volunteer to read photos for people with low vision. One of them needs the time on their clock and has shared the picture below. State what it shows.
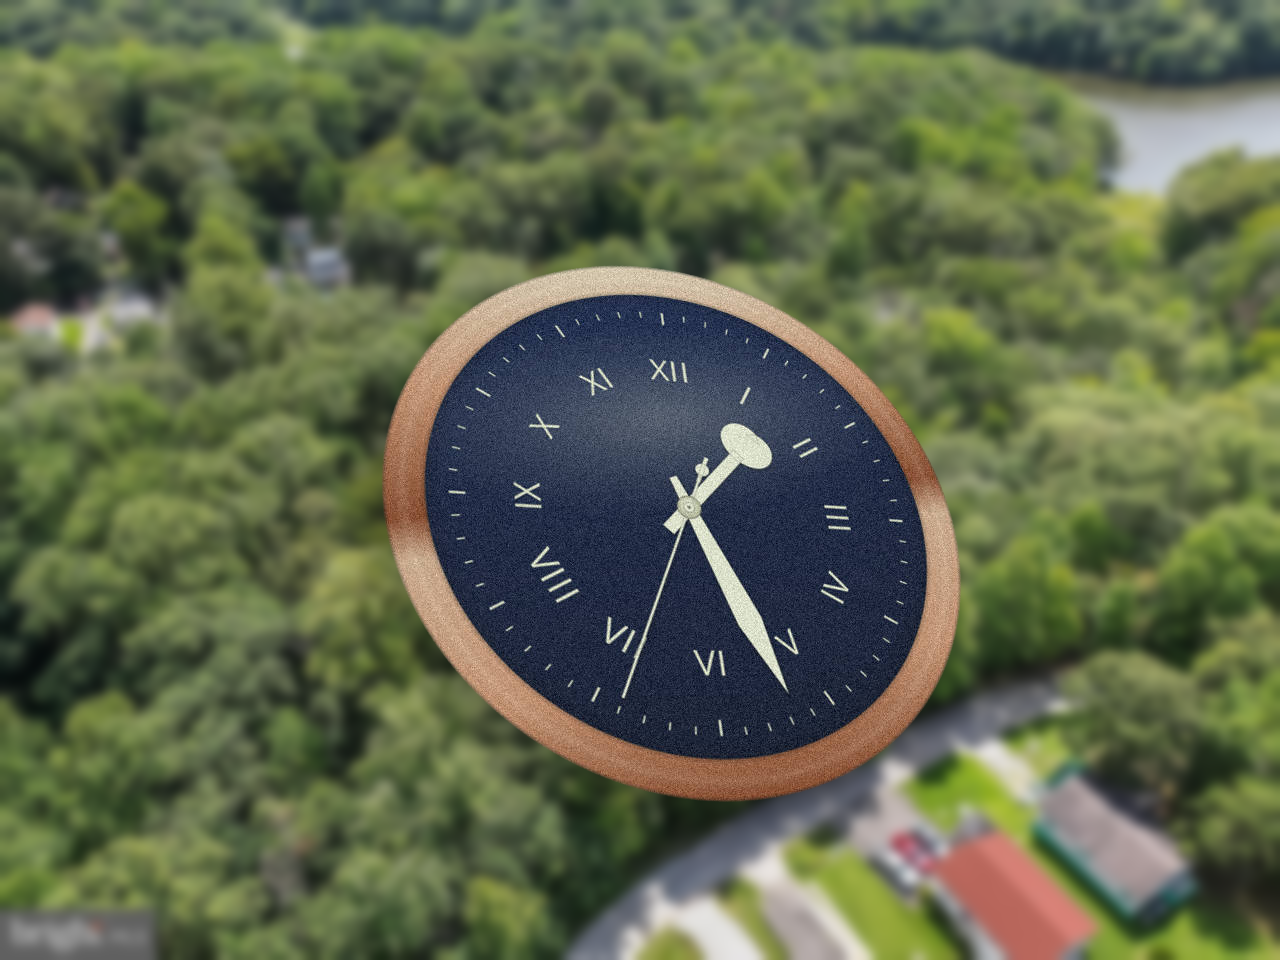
1:26:34
